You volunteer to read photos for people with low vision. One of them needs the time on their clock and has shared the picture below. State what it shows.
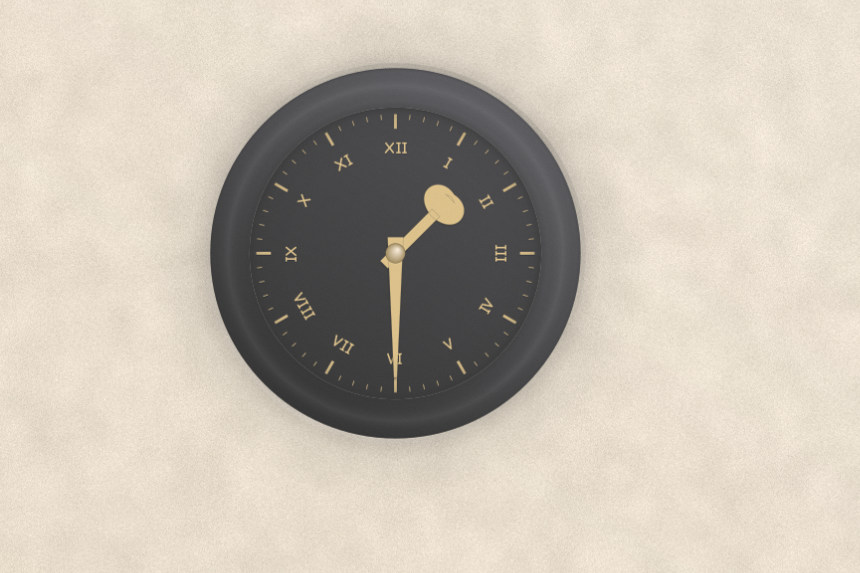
1:30
